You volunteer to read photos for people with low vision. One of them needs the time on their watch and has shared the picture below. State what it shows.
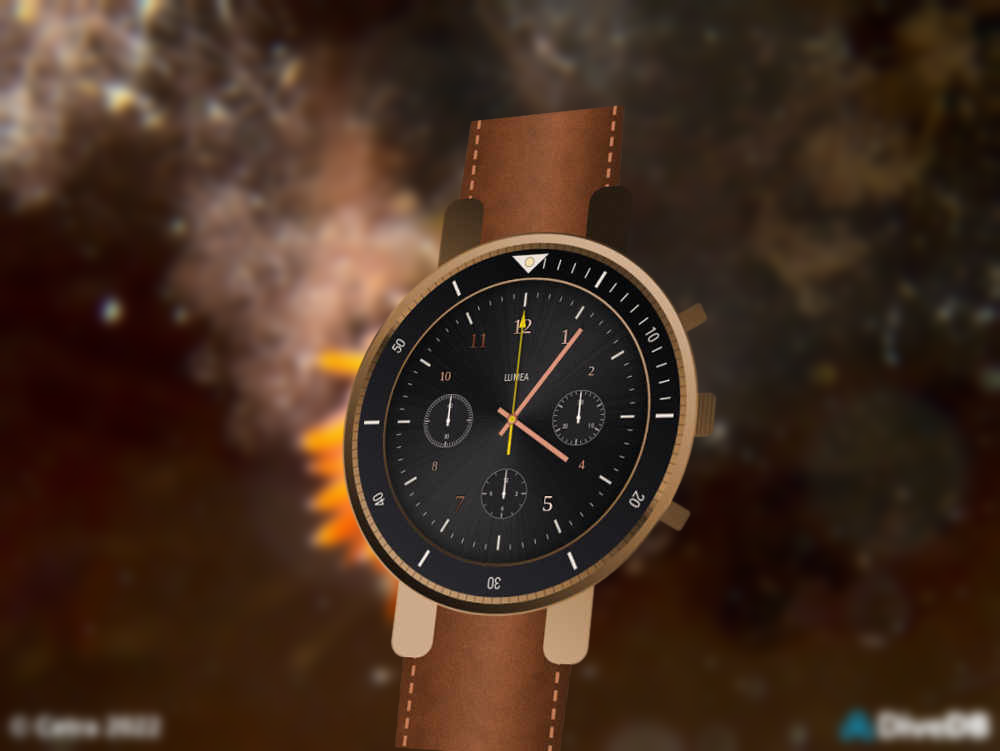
4:06
